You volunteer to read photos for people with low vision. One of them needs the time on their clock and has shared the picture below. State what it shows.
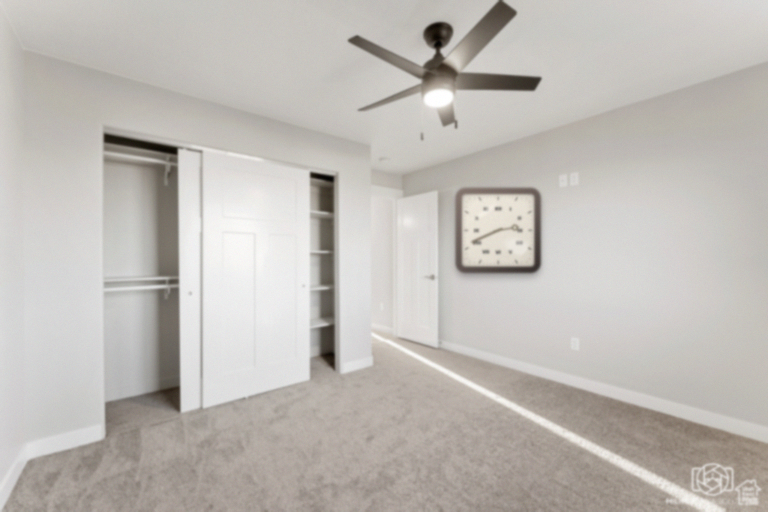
2:41
